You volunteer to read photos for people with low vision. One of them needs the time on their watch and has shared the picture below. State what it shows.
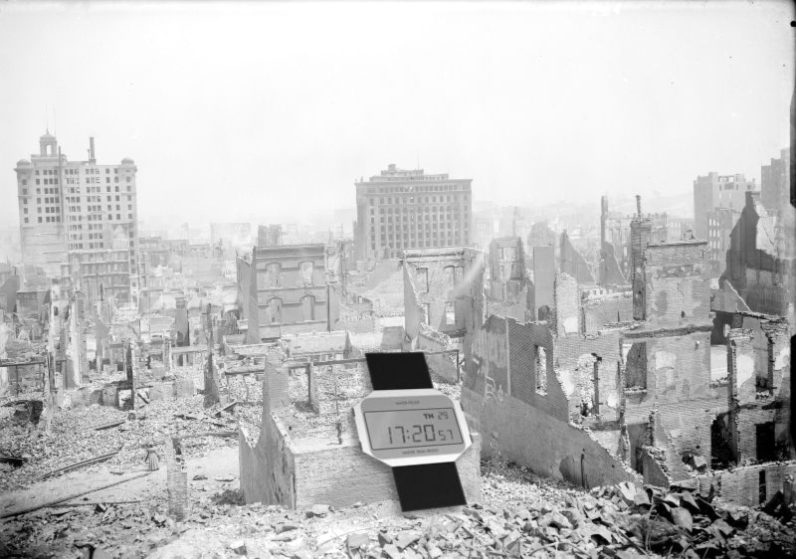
17:20:57
